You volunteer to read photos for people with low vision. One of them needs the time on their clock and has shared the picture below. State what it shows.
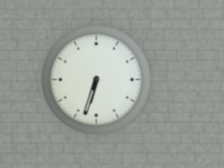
6:33
